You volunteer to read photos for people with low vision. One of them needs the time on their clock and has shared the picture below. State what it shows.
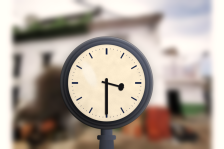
3:30
